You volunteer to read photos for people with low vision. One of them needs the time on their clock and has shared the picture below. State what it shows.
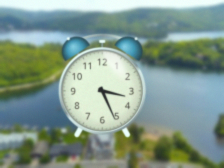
3:26
